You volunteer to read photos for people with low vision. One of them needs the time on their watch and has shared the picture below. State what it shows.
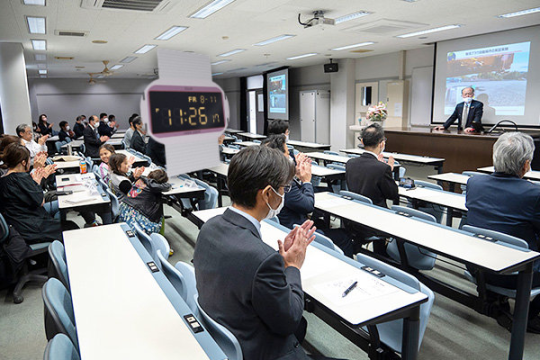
11:26:17
